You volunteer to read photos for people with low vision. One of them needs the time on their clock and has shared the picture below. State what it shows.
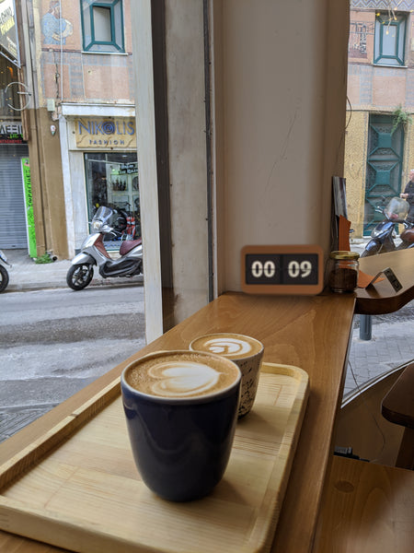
0:09
